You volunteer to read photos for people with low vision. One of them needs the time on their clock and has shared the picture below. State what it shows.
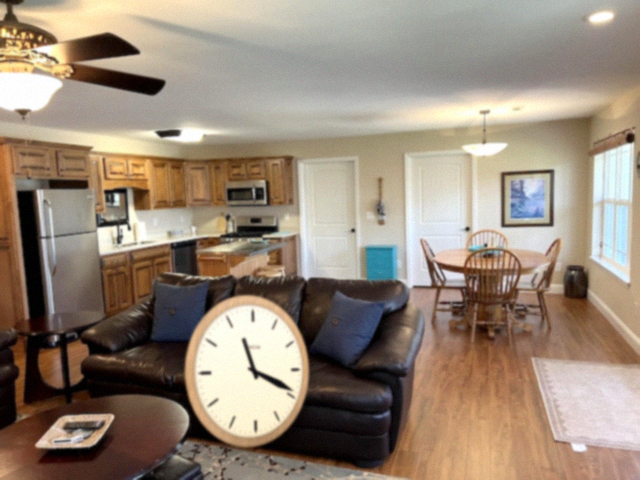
11:19
